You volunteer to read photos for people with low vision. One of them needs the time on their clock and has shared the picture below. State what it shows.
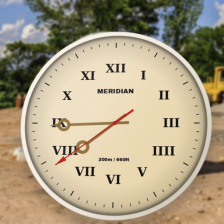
7:44:39
